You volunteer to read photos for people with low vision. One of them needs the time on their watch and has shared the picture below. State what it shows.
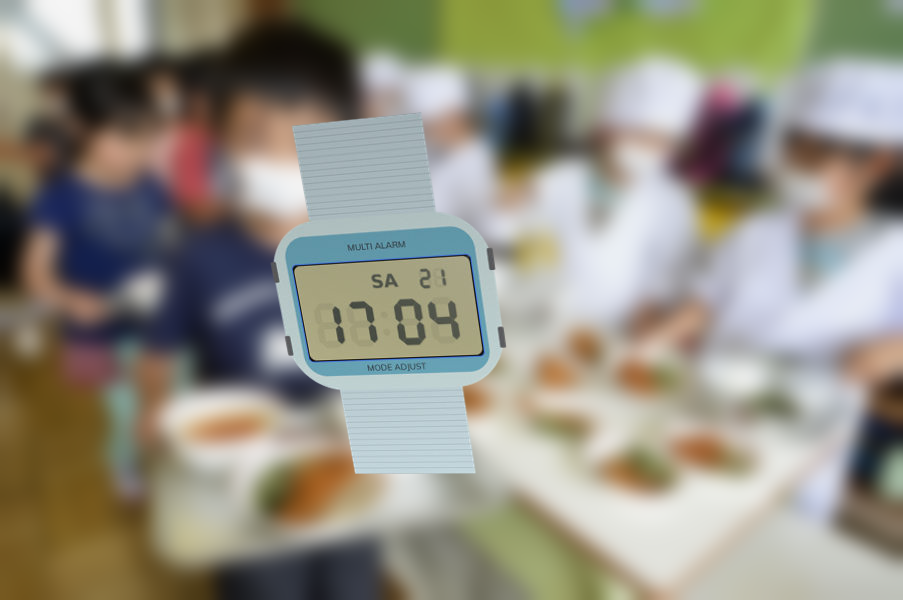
17:04
